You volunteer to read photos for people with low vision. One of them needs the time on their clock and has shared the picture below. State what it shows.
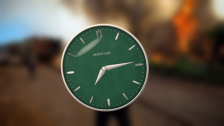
7:14
